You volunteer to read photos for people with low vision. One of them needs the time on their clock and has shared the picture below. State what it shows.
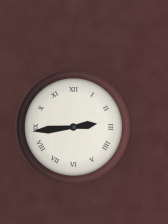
2:44
